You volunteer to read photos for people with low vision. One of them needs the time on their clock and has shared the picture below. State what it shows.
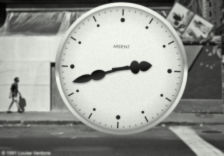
2:42
